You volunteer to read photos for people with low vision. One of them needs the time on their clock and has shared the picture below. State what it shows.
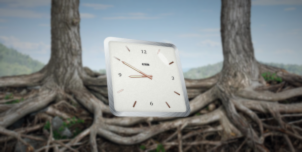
8:50
